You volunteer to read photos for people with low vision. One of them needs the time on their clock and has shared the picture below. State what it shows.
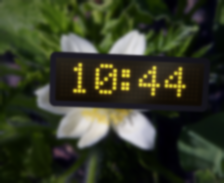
10:44
